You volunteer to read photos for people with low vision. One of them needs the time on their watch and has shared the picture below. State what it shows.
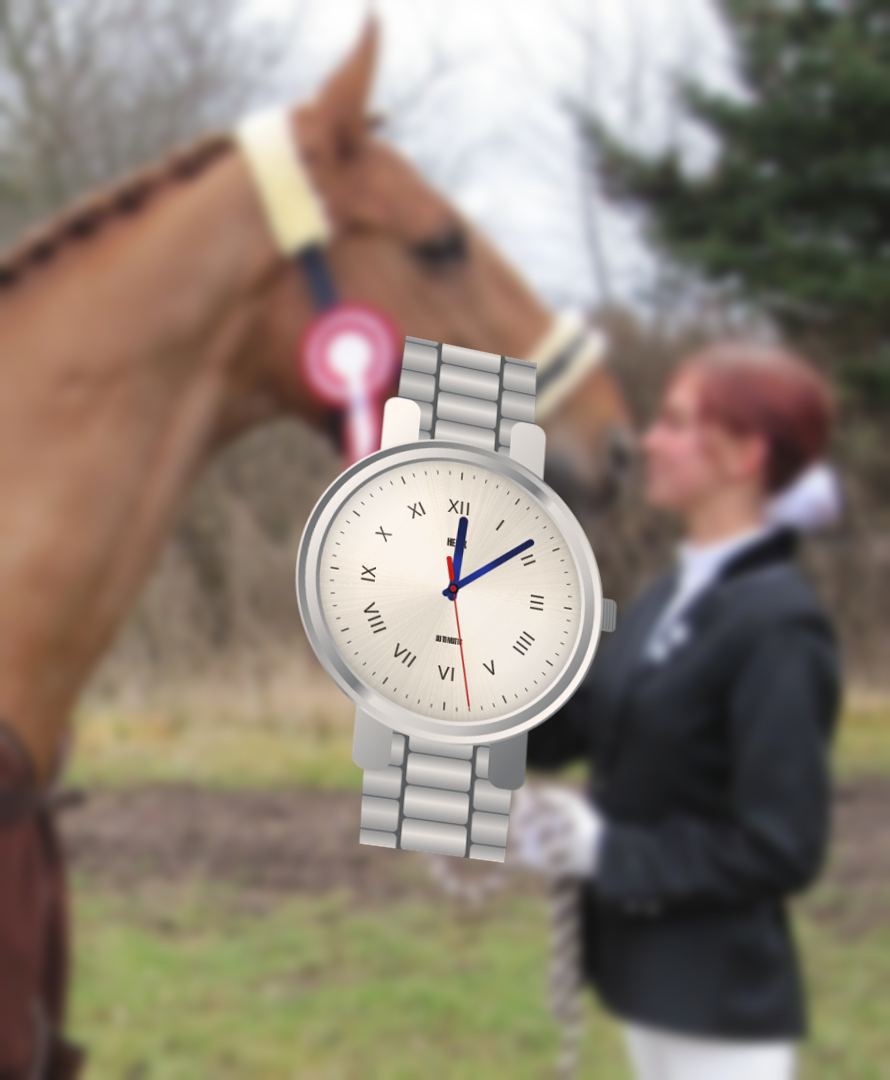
12:08:28
